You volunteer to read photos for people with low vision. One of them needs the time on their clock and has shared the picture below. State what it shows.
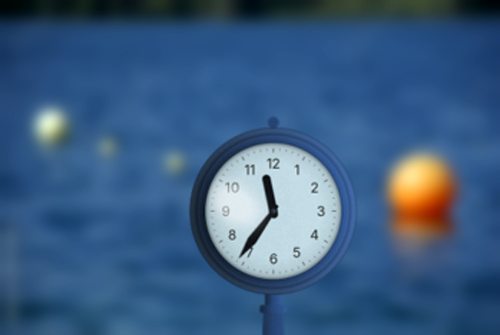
11:36
